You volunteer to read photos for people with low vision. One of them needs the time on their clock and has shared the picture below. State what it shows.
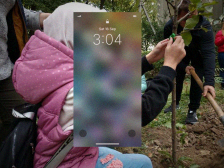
3:04
